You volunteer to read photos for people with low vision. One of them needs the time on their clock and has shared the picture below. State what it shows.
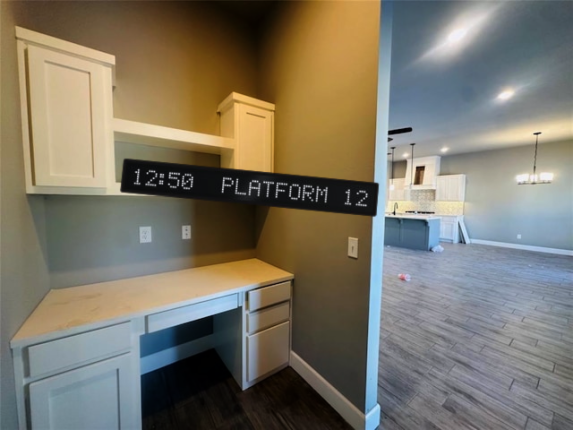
12:50
